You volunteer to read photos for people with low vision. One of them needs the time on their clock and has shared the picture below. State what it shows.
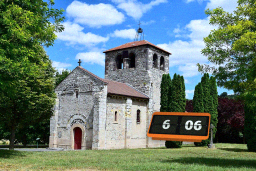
6:06
